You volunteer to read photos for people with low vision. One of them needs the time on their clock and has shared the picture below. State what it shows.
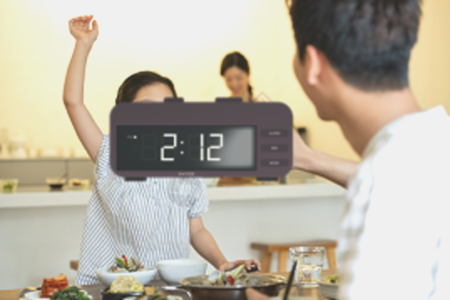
2:12
